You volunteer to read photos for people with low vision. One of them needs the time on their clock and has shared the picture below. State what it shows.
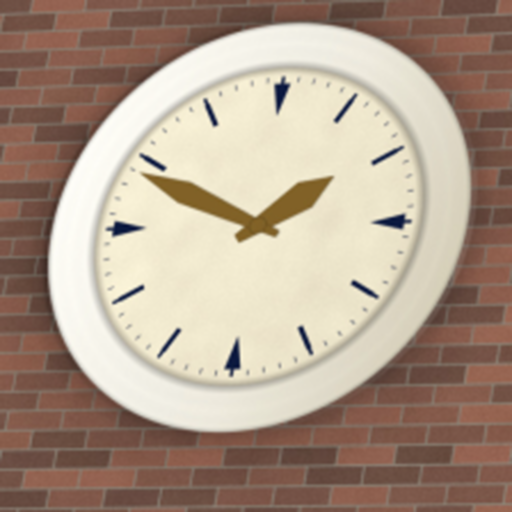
1:49
